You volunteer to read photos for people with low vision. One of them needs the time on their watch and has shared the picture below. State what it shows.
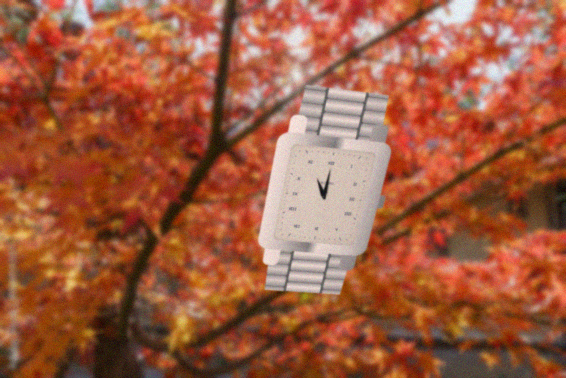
11:00
